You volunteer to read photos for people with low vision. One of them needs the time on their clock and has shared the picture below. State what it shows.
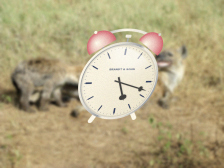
5:18
